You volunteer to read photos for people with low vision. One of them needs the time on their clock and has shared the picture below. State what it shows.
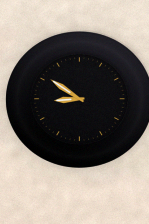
8:51
